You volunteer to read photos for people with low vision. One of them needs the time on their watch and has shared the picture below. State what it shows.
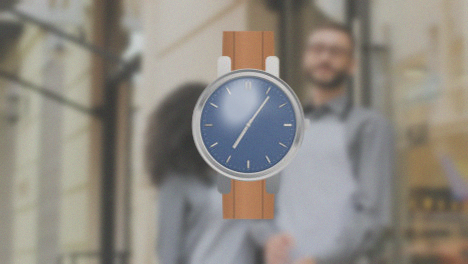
7:06
